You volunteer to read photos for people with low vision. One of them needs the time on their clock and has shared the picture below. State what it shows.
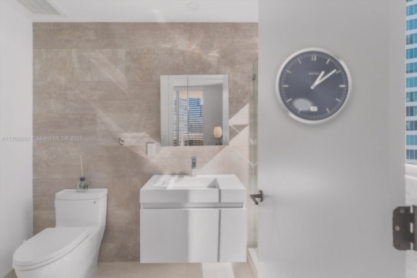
1:09
